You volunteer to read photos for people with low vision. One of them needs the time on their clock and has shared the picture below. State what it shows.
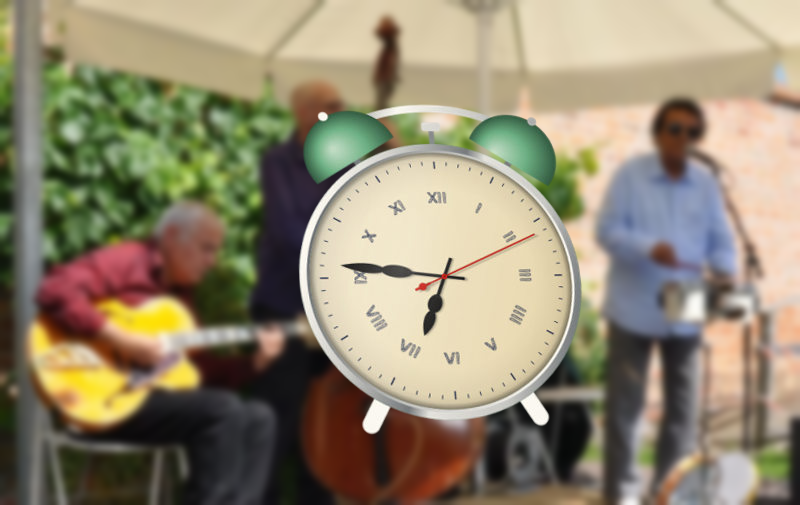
6:46:11
